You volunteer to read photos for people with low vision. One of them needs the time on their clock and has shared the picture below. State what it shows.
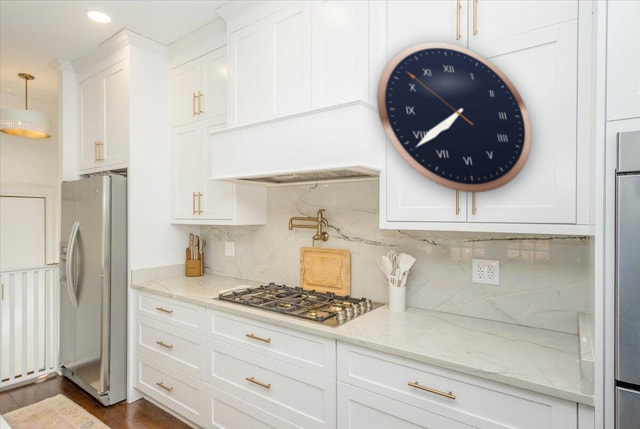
7:38:52
